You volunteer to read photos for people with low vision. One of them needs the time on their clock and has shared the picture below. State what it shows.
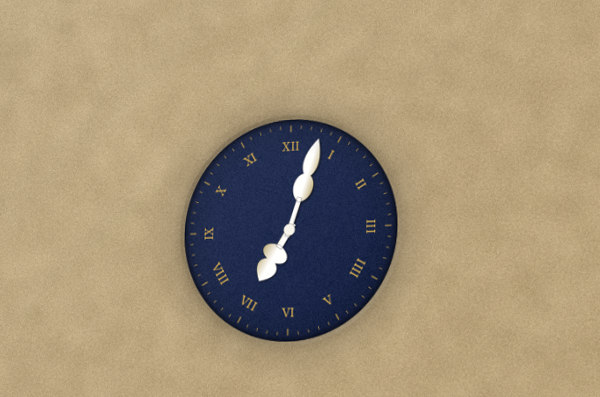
7:03
